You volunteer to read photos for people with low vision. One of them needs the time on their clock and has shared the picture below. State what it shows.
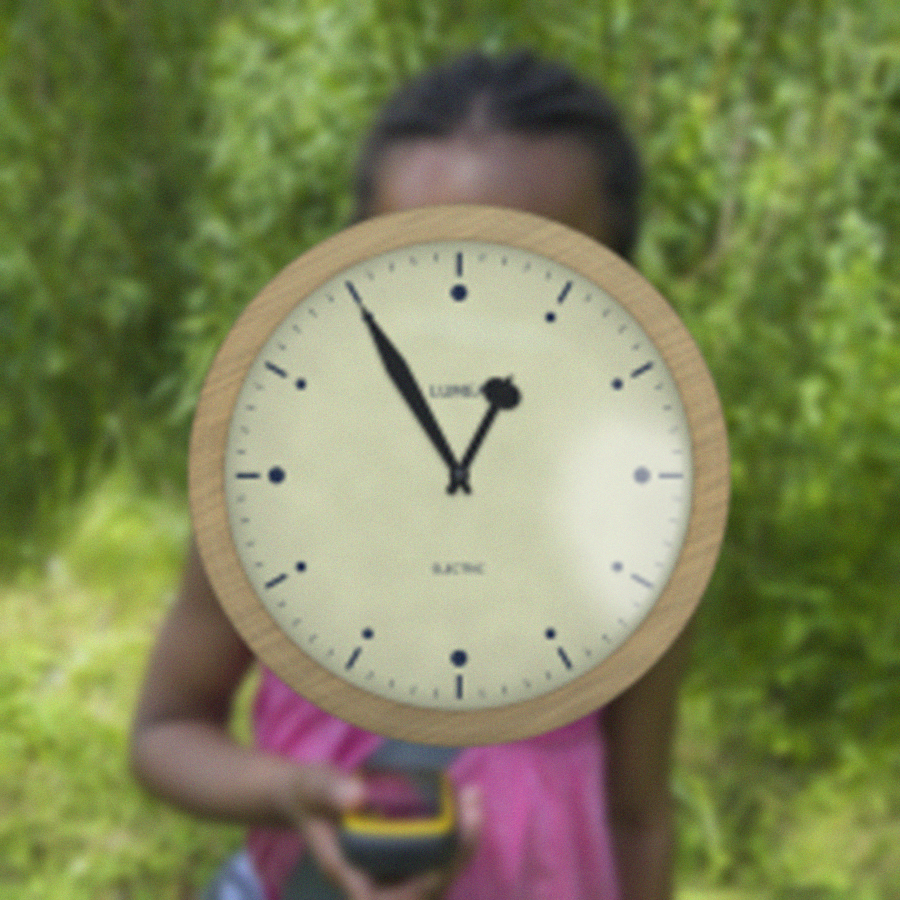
12:55
